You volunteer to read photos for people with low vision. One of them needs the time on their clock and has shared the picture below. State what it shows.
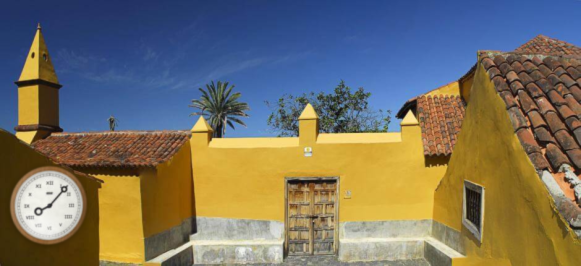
8:07
